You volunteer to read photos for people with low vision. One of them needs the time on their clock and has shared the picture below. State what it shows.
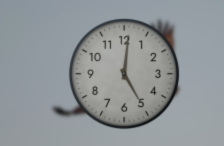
5:01
